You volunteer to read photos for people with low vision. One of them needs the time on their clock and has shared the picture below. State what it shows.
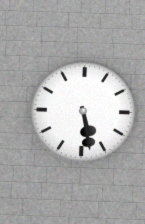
5:28
